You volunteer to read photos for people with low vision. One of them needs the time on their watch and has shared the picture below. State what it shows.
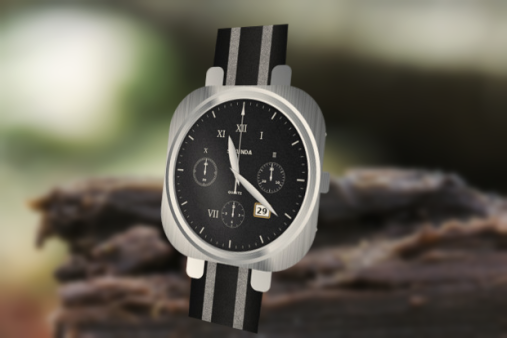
11:21
